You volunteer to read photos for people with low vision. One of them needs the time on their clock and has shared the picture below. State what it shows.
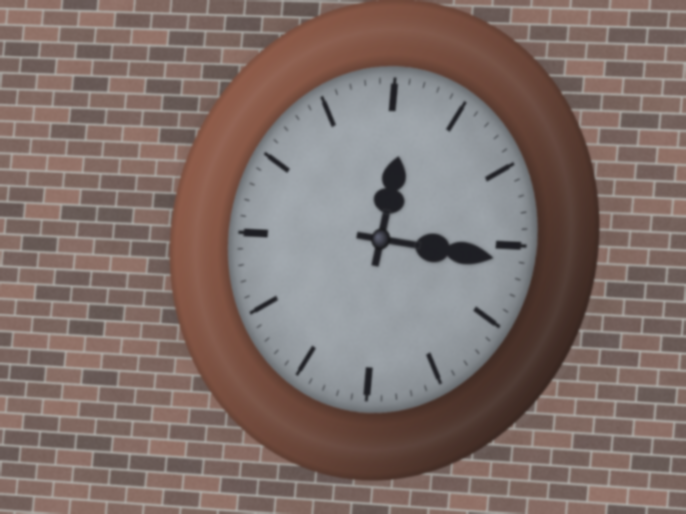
12:16
